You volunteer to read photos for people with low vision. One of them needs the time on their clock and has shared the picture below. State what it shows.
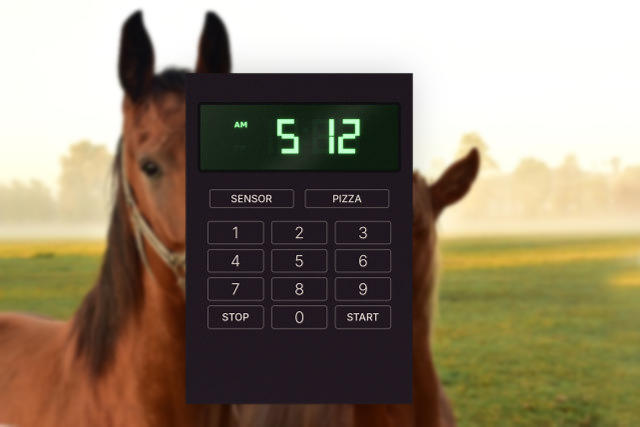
5:12
